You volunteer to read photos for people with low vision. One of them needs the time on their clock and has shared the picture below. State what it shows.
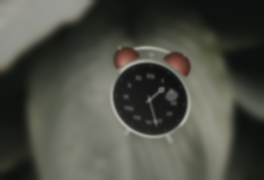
1:27
